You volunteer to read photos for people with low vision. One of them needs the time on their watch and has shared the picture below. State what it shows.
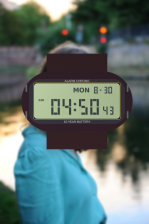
4:50:43
